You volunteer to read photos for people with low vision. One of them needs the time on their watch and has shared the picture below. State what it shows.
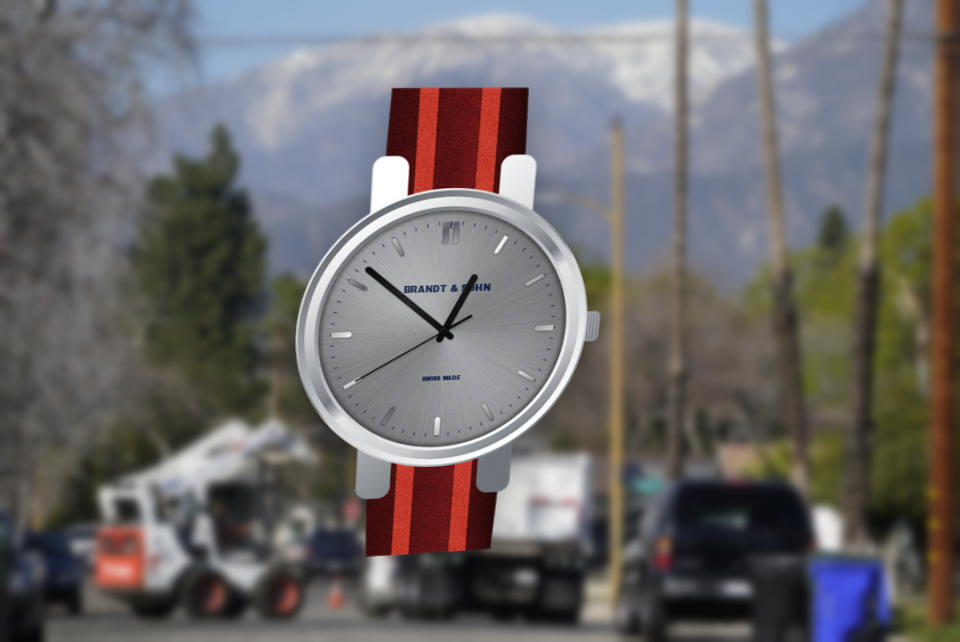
12:51:40
